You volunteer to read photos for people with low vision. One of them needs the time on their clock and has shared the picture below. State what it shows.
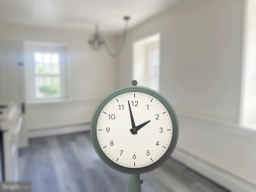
1:58
